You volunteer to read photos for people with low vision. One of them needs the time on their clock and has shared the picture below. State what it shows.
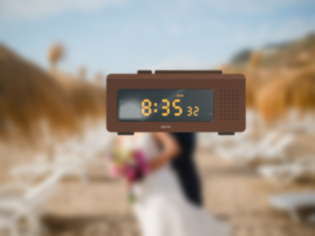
8:35:32
